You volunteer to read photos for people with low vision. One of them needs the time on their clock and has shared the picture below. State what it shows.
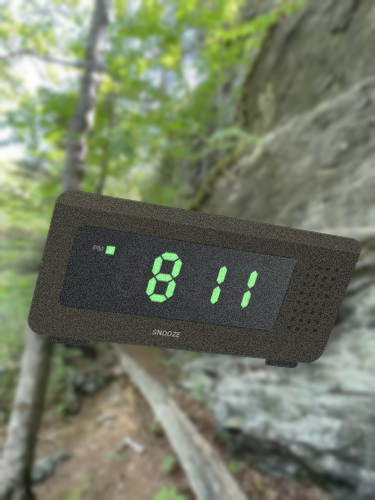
8:11
